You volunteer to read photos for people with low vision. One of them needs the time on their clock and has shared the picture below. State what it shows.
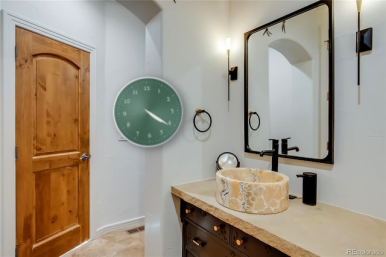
4:21
